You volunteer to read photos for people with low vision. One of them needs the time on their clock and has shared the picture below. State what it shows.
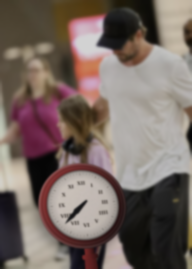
7:38
